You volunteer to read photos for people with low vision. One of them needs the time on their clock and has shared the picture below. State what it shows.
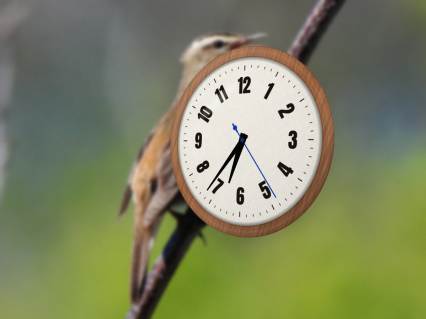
6:36:24
